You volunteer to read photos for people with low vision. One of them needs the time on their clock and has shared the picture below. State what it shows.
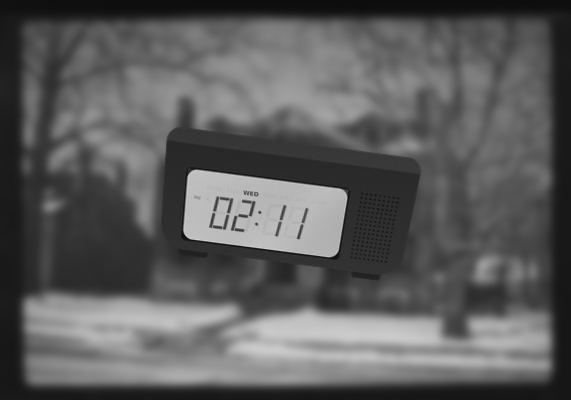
2:11
